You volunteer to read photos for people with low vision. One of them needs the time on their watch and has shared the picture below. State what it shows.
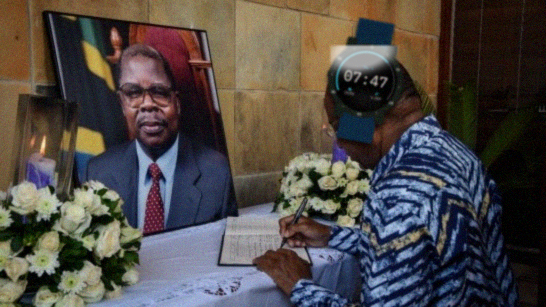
7:47
